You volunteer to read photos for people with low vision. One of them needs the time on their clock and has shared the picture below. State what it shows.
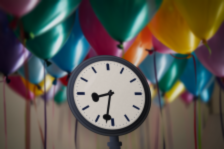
8:32
